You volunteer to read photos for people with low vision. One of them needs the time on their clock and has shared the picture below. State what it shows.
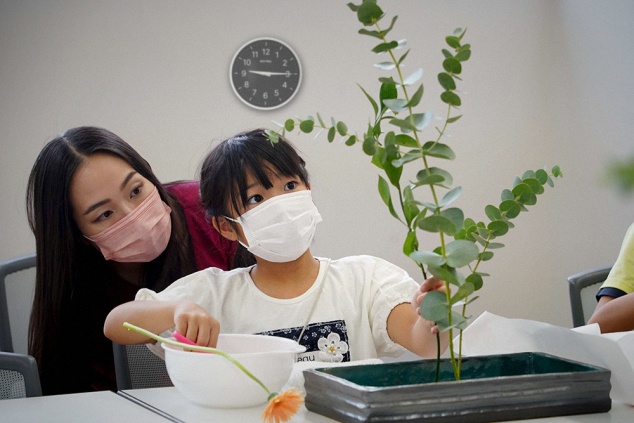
9:15
